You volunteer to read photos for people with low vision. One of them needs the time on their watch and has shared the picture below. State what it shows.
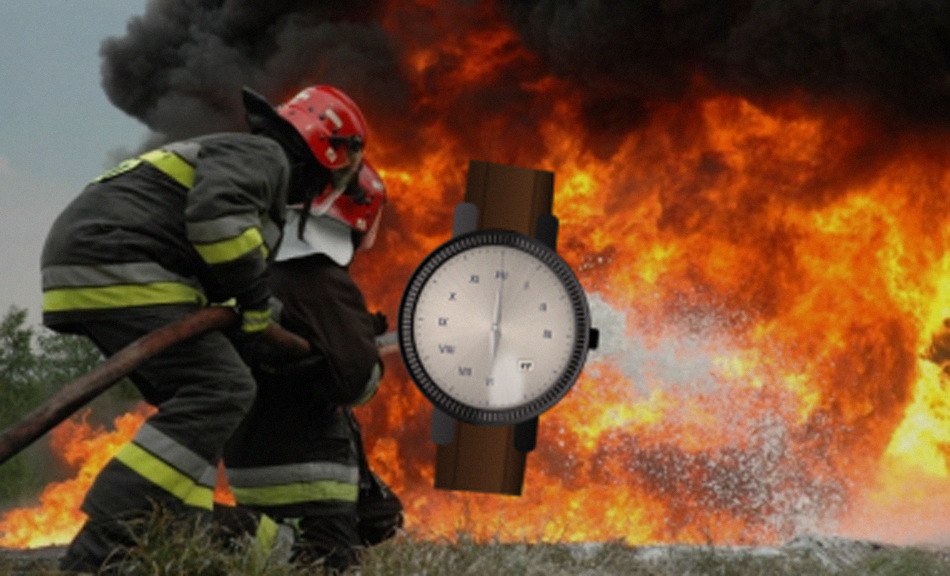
6:00
